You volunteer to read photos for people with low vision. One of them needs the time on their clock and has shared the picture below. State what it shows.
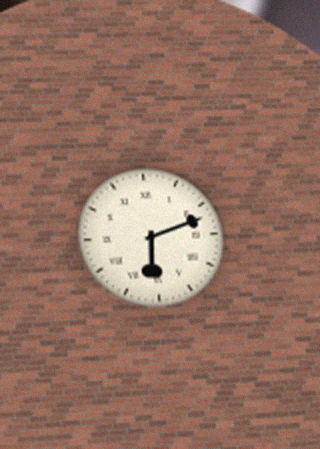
6:12
